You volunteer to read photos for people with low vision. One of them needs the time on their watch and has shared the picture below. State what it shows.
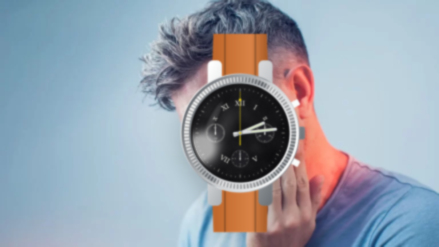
2:14
